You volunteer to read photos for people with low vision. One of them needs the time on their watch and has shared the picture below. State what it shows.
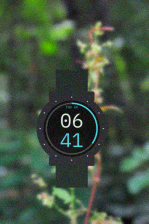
6:41
